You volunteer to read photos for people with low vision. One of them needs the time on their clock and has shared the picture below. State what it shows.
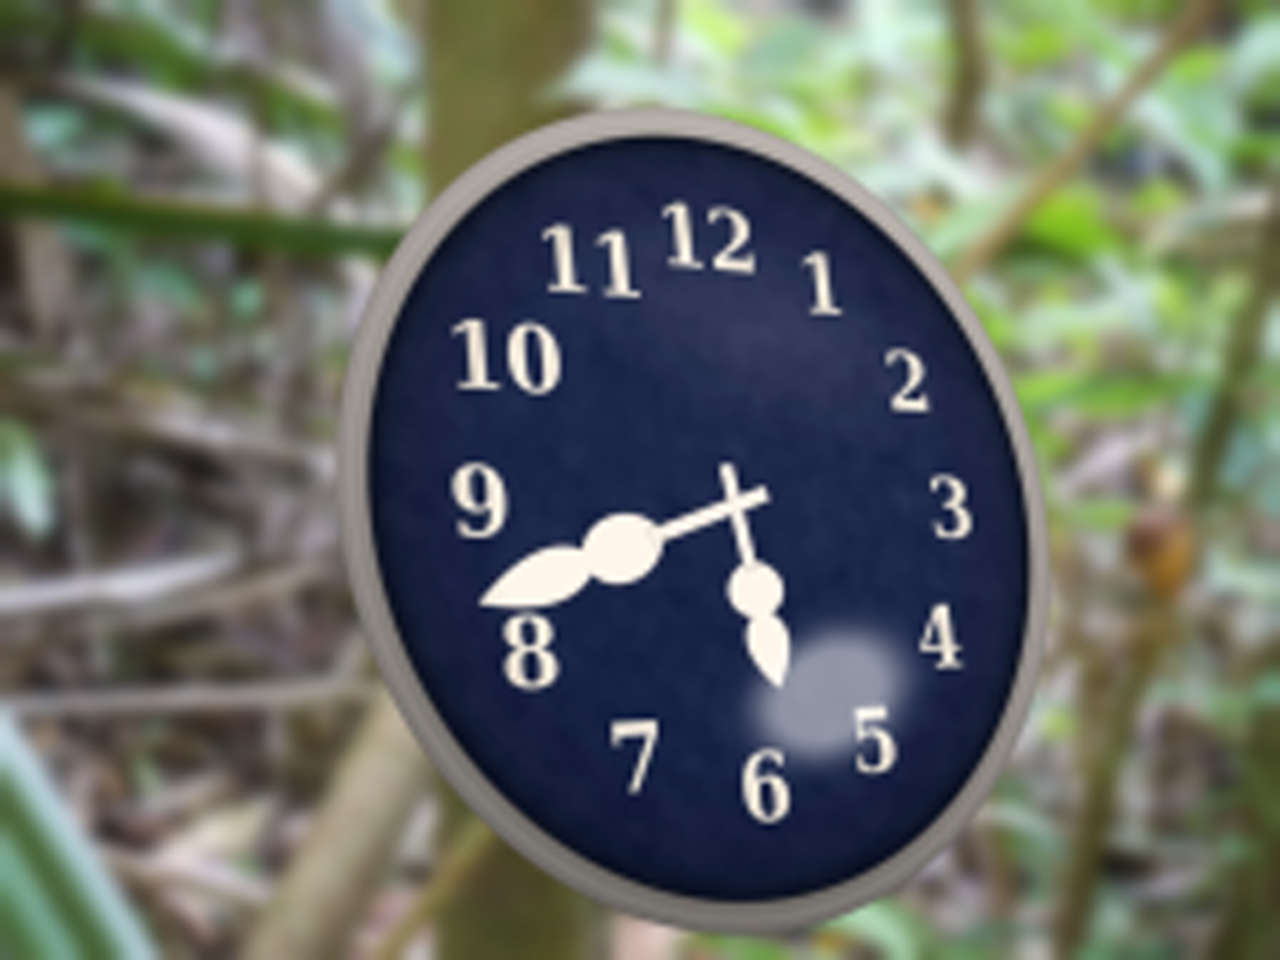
5:42
